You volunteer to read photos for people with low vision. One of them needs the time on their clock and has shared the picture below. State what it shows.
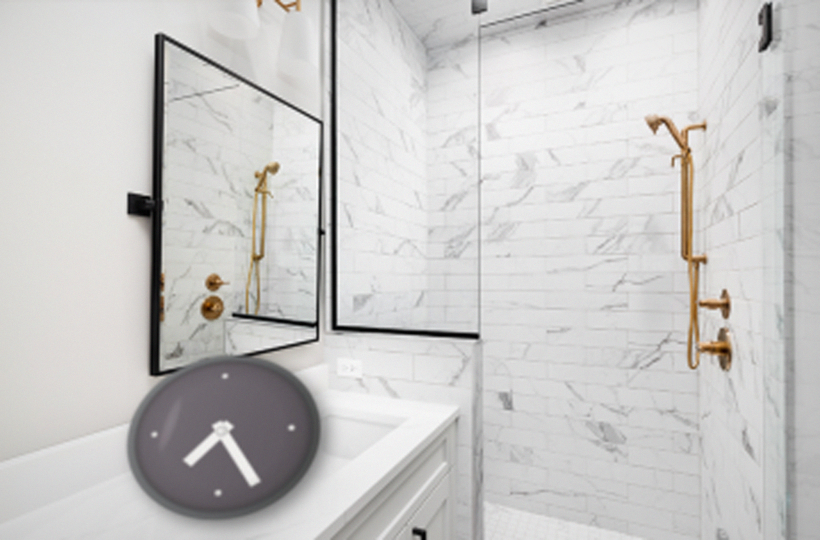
7:25
